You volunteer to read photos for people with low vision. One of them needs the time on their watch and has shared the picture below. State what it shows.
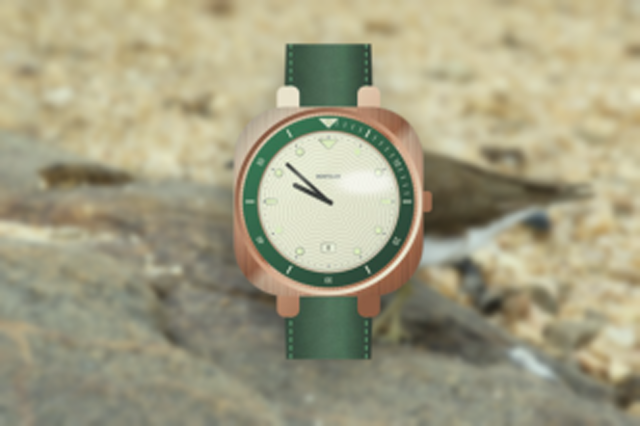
9:52
